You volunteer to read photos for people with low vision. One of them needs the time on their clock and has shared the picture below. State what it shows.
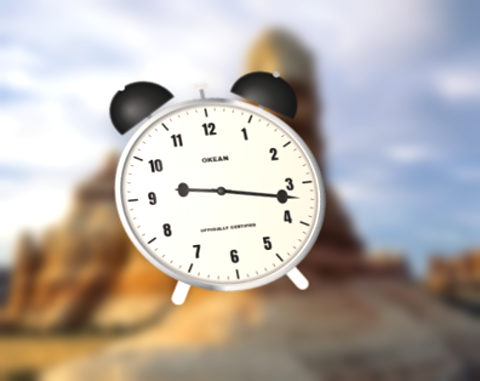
9:17
